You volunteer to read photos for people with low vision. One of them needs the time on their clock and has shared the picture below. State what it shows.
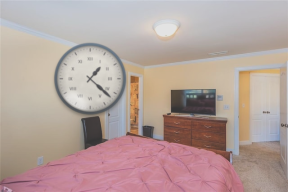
1:22
